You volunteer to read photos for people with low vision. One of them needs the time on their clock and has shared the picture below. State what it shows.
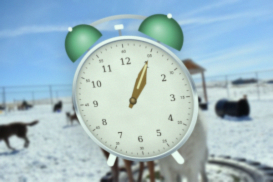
1:05
